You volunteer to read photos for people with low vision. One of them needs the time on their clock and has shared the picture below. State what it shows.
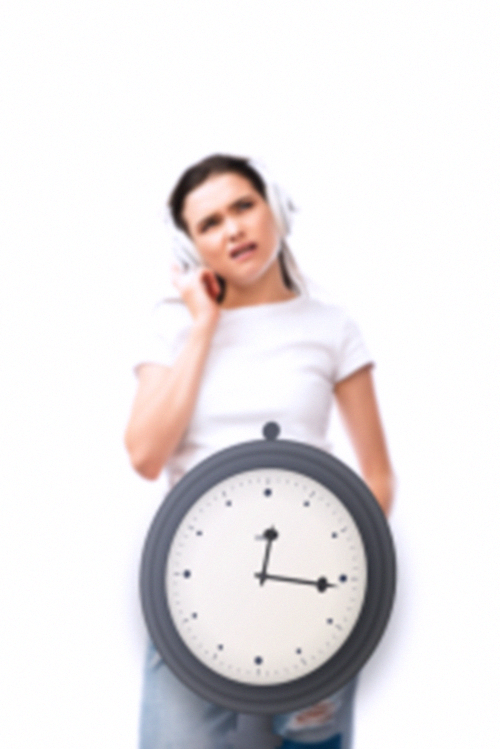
12:16
